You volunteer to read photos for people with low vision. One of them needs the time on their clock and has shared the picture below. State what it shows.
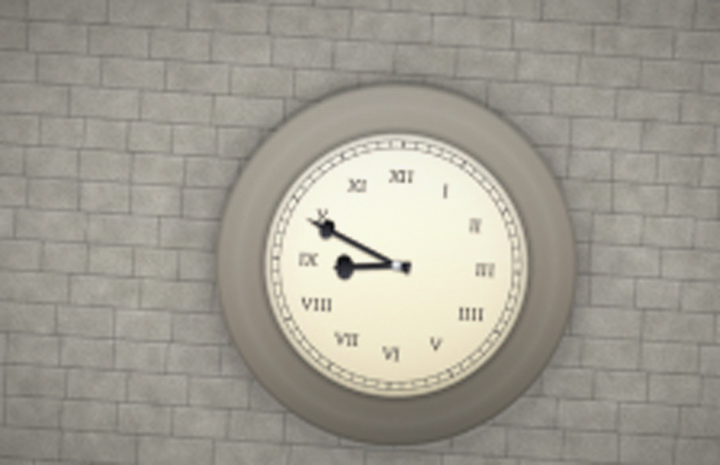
8:49
